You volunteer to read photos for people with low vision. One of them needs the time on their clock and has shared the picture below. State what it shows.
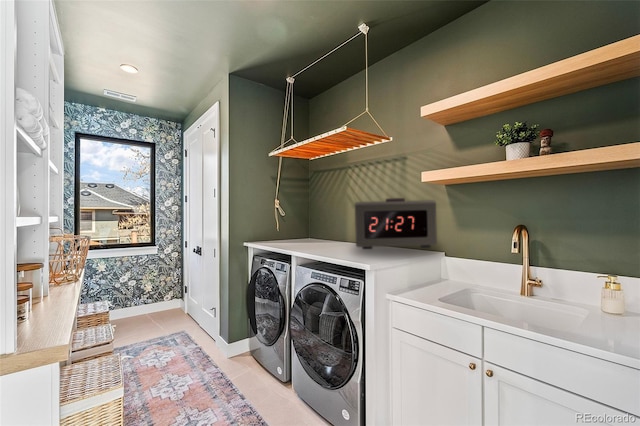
21:27
